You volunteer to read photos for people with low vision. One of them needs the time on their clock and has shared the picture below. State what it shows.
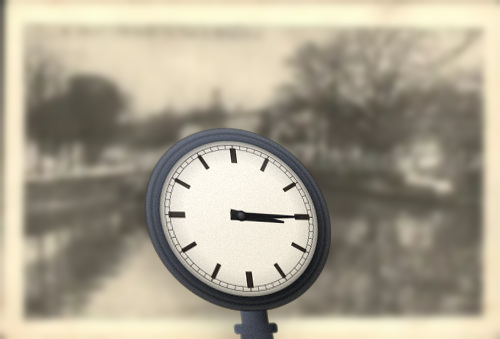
3:15
